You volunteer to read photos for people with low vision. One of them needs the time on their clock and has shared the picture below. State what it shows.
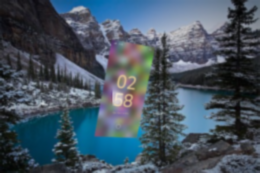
2:58
